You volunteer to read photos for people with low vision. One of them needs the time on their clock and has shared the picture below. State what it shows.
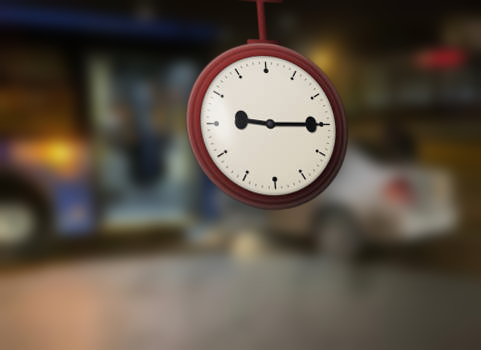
9:15
